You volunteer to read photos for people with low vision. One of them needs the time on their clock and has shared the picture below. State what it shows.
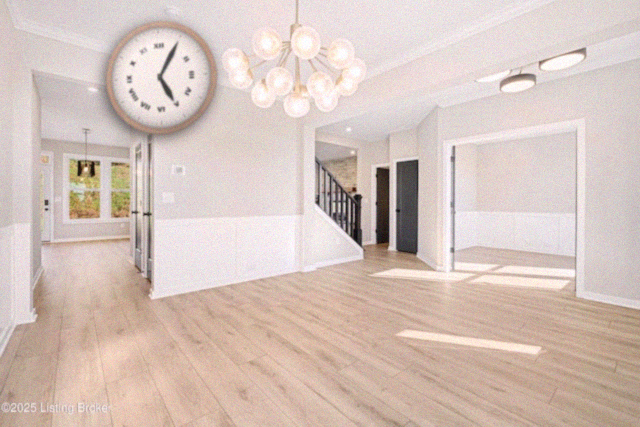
5:05
